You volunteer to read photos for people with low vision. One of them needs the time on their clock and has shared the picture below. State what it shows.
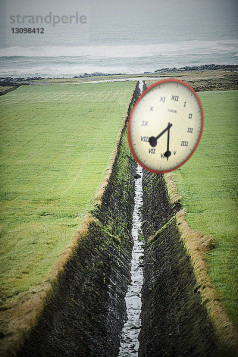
7:28
